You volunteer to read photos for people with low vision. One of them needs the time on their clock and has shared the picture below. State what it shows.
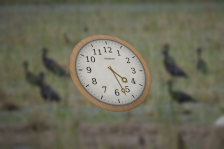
4:27
